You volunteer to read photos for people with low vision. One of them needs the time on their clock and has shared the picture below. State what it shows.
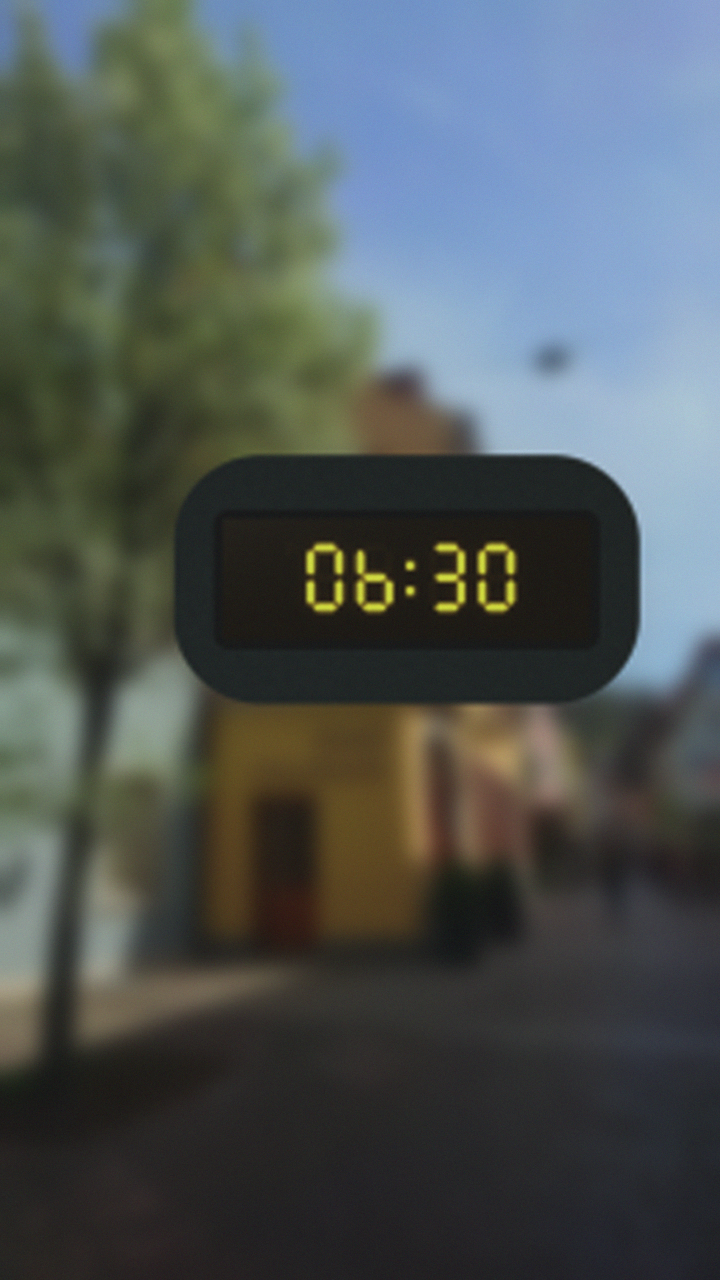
6:30
